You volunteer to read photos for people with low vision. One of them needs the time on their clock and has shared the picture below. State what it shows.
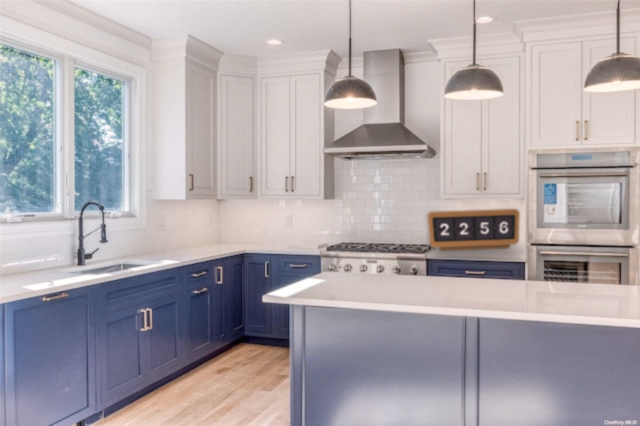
22:56
